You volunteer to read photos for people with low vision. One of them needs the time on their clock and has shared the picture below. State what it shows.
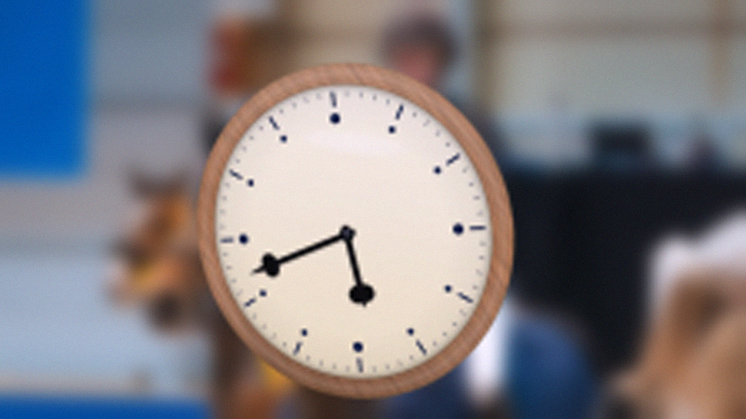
5:42
